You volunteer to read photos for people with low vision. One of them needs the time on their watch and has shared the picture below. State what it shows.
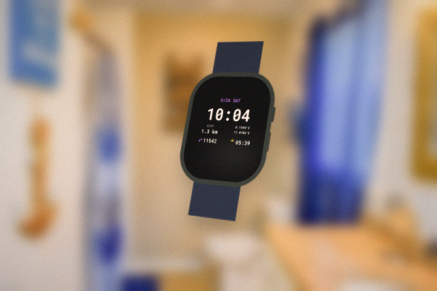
10:04
